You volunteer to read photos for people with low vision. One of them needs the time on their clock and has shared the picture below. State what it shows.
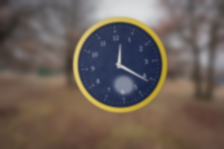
12:21
